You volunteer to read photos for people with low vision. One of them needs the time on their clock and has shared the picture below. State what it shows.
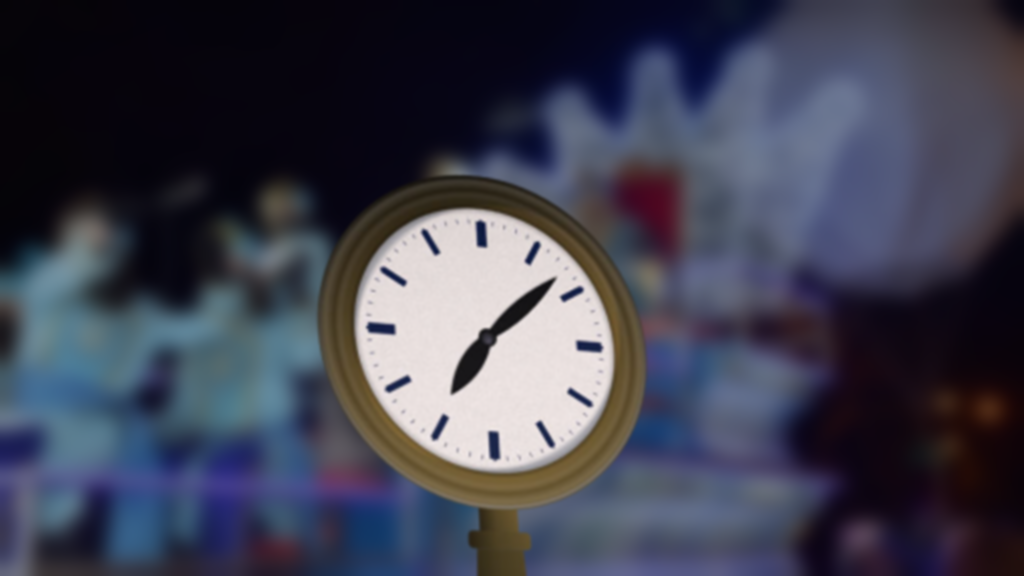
7:08
